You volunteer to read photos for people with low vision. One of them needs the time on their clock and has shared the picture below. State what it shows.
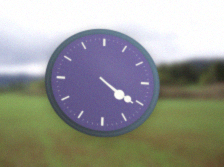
4:21
